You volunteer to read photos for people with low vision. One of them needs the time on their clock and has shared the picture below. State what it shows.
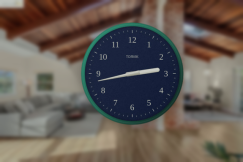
2:43
